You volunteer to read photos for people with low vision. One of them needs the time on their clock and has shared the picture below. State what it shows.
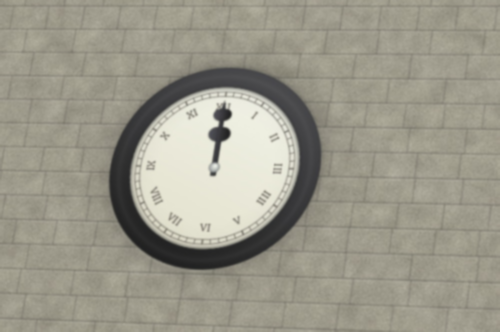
12:00
